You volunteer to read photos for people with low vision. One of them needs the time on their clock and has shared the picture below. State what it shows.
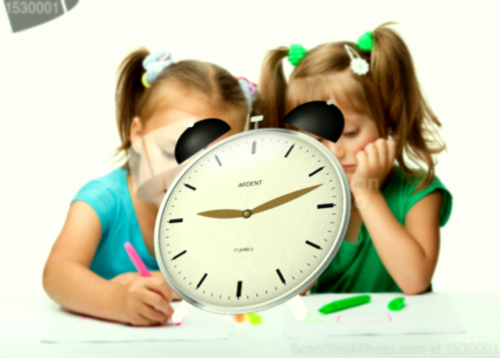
9:12
